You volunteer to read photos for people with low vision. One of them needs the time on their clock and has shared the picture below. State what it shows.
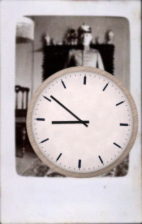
8:51
